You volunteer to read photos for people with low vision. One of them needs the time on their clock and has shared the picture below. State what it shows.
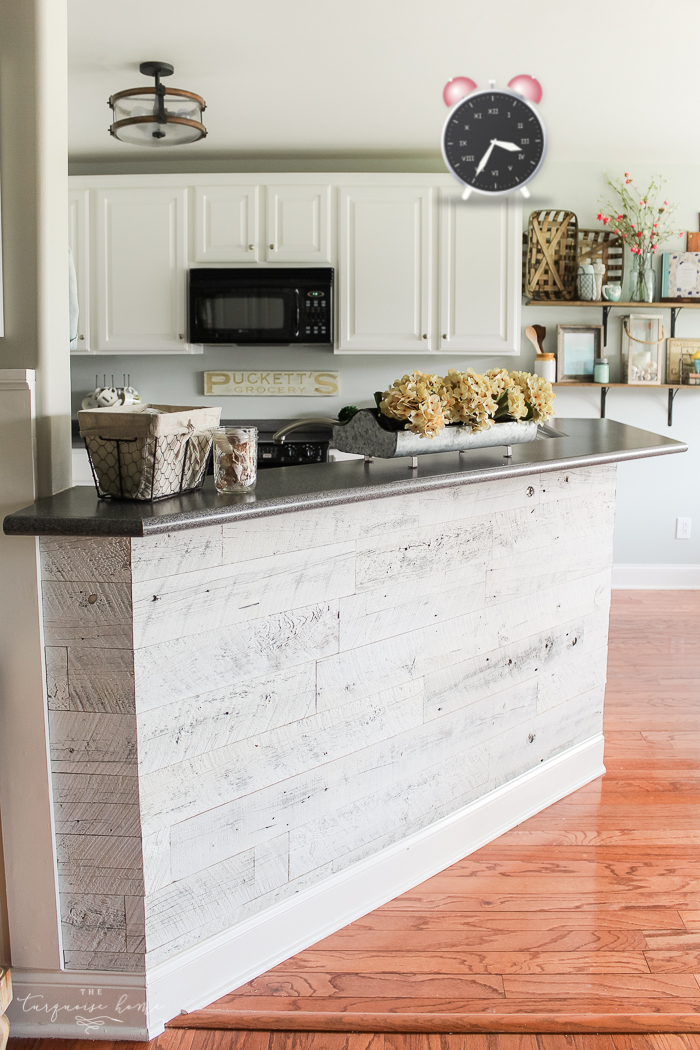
3:35
